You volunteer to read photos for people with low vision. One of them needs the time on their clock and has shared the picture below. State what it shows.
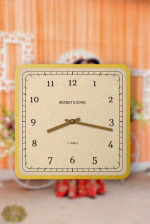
8:17
